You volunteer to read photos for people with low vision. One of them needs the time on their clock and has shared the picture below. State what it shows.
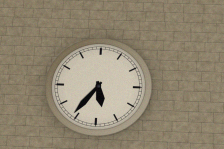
5:36
